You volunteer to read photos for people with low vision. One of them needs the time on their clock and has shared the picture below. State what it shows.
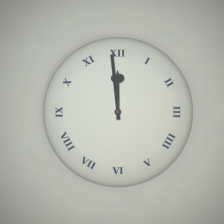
11:59
